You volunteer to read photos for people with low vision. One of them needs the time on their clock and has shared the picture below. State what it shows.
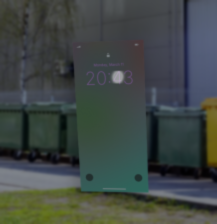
20:43
